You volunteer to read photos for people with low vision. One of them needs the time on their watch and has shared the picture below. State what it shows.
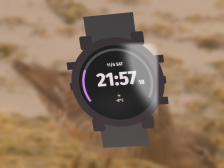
21:57
